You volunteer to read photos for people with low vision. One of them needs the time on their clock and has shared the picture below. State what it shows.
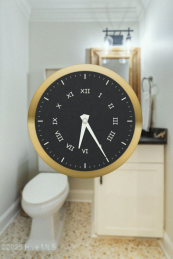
6:25
